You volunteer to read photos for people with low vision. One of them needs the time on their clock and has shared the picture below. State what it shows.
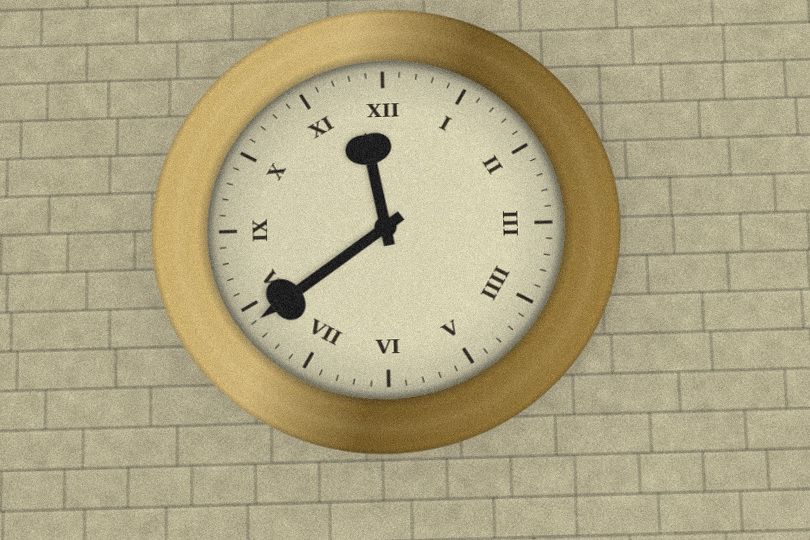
11:39
